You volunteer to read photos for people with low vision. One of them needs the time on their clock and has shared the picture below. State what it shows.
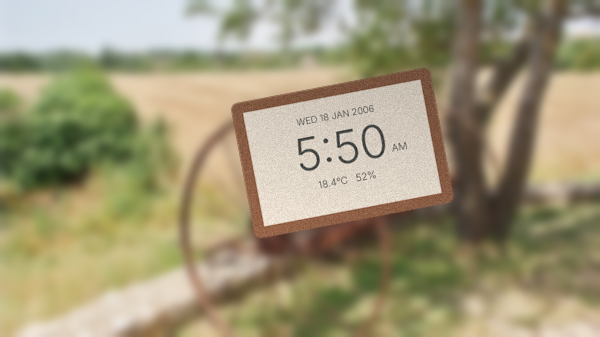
5:50
